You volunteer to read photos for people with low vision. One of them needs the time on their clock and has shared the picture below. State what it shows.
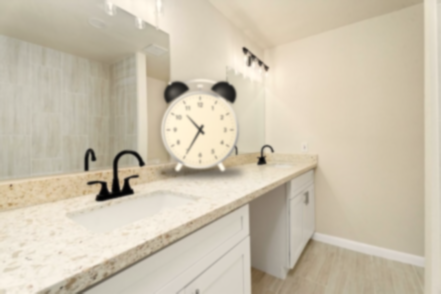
10:35
